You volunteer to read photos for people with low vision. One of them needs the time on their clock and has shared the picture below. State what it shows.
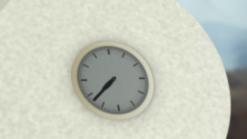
7:38
